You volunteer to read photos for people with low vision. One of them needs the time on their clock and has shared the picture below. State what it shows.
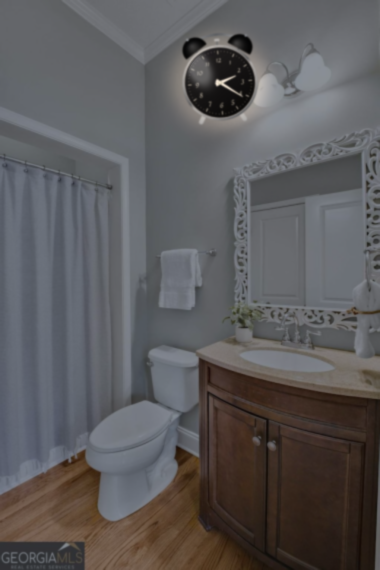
2:21
